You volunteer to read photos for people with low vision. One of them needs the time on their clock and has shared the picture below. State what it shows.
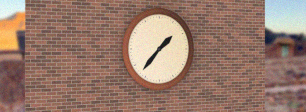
1:37
